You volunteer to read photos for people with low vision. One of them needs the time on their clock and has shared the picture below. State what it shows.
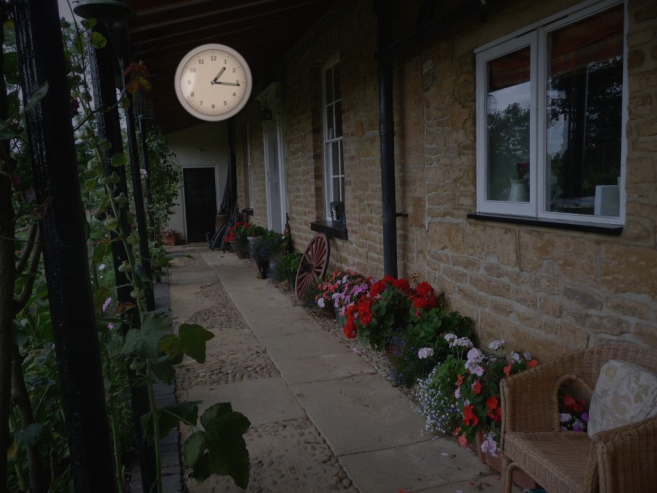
1:16
